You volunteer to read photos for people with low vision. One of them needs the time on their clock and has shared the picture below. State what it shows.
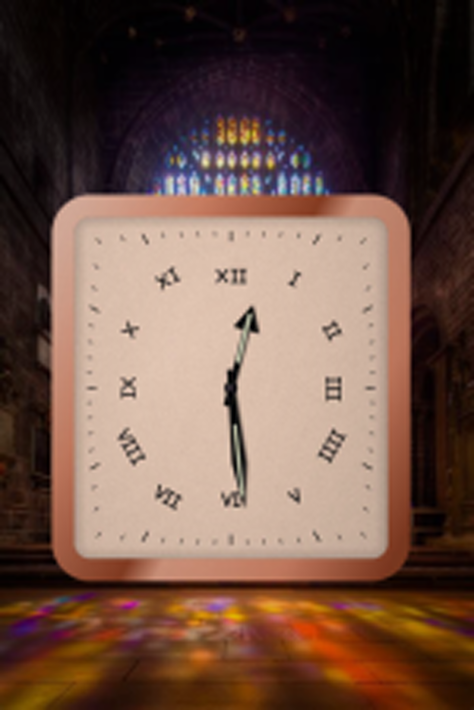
12:29
